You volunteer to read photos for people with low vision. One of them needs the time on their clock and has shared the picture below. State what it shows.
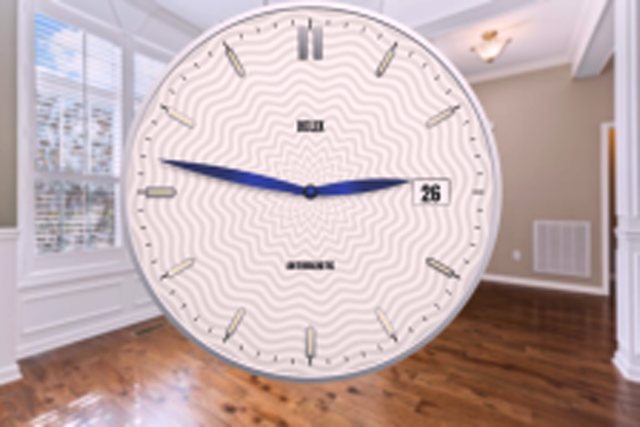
2:47
